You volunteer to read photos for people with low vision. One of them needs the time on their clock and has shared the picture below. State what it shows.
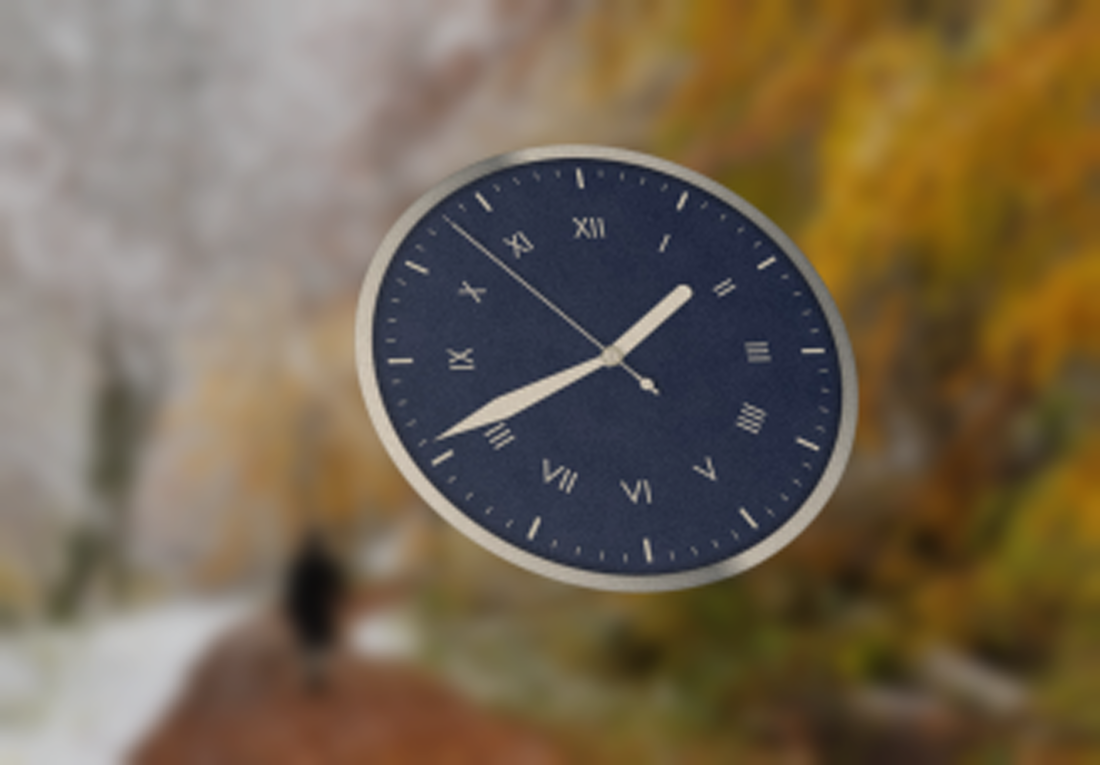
1:40:53
